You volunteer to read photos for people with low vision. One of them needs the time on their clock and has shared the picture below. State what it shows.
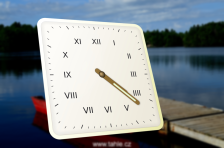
4:22
